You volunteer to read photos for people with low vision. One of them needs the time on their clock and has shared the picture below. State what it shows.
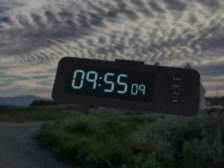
9:55:09
